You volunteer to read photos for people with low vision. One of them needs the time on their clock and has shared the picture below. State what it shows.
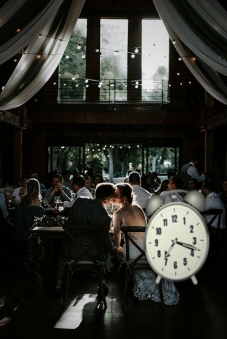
7:18
